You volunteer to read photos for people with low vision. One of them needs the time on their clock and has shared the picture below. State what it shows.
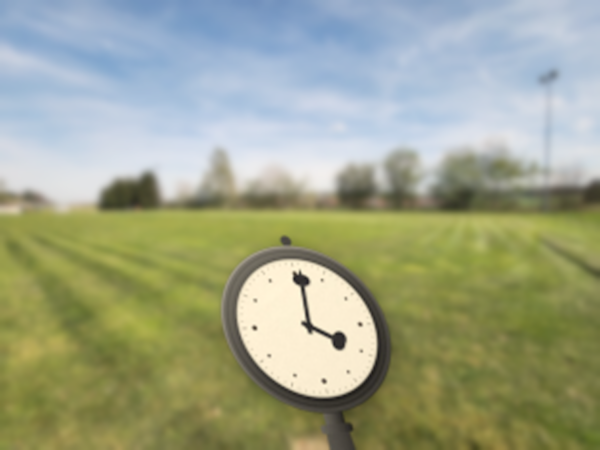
4:01
